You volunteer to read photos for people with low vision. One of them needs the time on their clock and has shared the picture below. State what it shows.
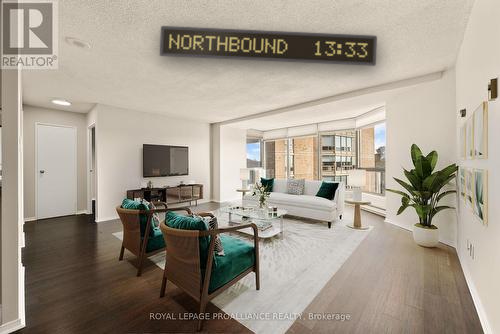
13:33
